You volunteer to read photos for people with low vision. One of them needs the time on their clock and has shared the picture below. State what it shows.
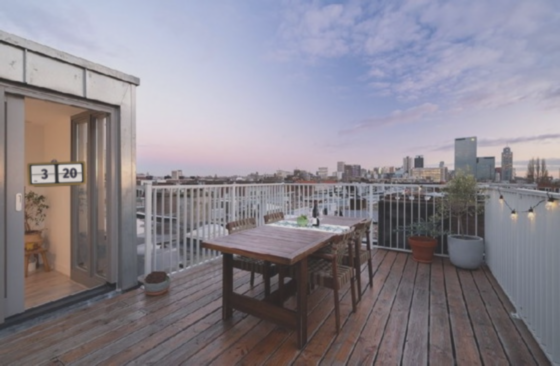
3:20
